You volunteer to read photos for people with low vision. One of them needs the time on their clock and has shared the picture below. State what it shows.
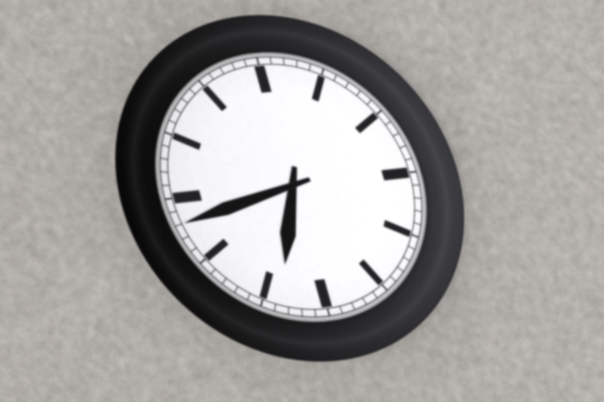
6:43
